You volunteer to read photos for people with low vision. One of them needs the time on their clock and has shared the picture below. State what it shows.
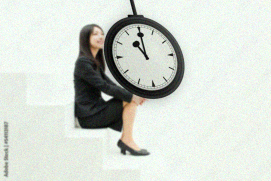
11:00
